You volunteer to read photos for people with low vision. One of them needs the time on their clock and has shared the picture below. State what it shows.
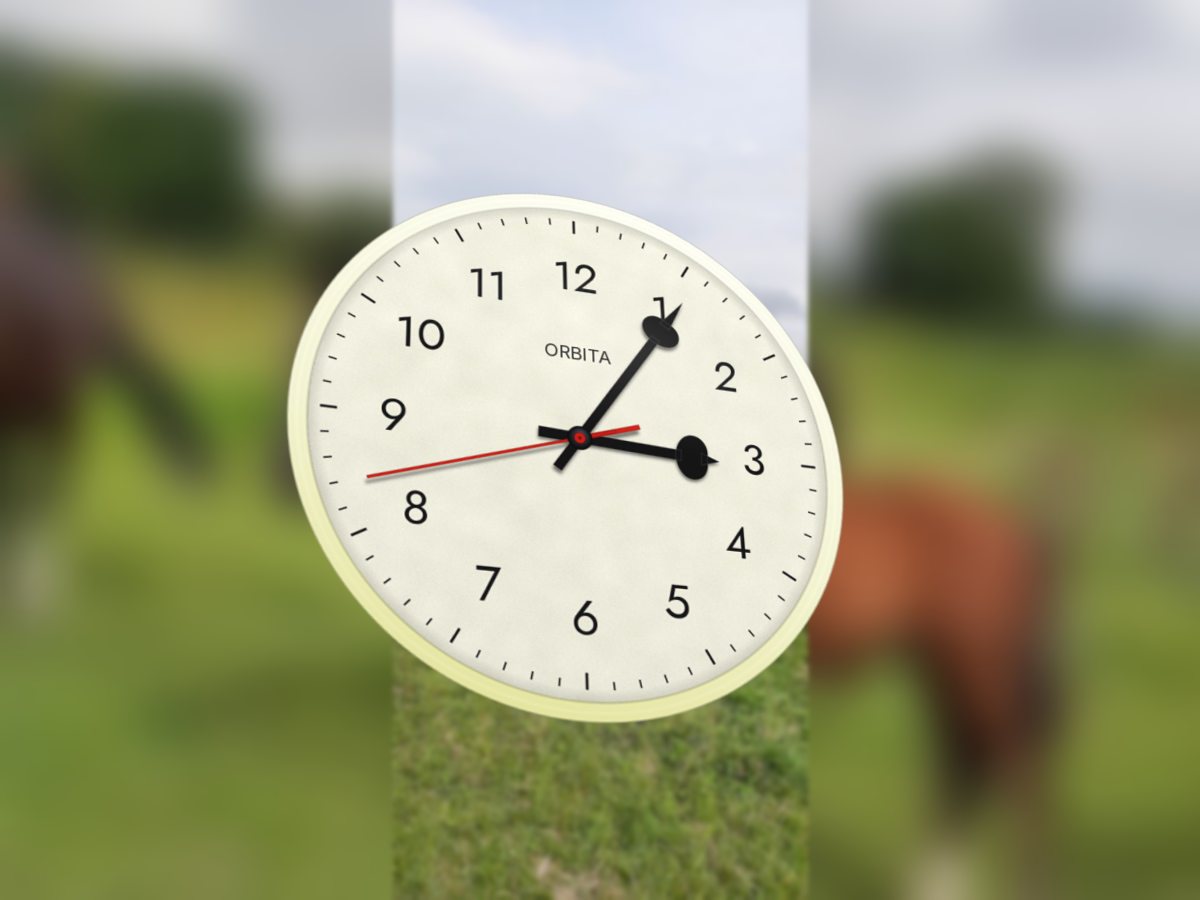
3:05:42
